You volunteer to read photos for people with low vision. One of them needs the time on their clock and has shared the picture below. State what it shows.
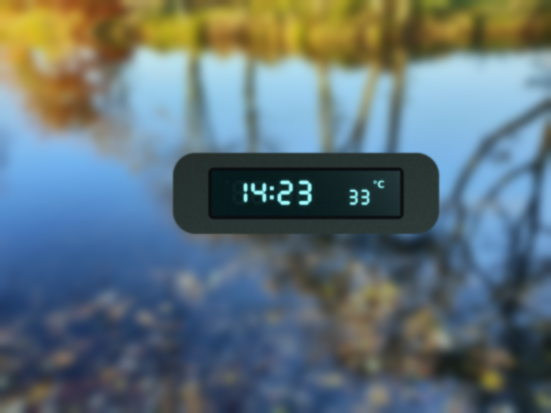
14:23
